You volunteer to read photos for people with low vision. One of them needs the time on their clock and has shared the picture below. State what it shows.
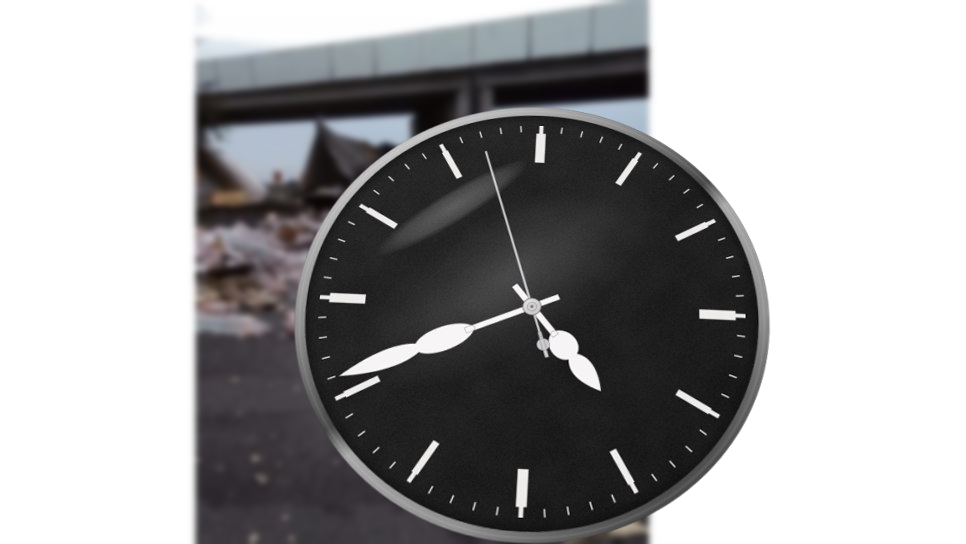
4:40:57
